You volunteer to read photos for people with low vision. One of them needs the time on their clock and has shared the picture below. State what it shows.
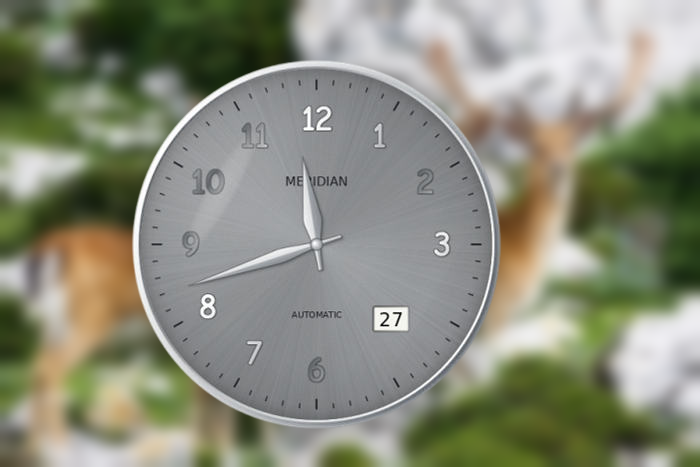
11:42
